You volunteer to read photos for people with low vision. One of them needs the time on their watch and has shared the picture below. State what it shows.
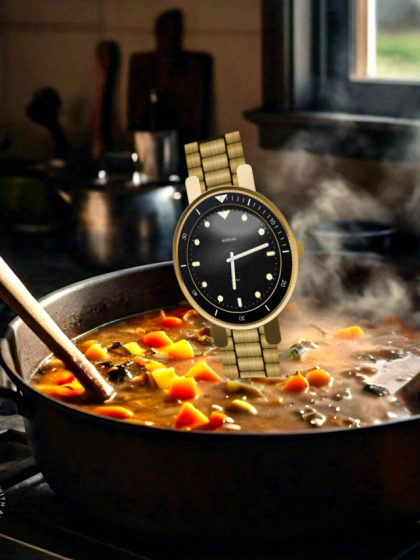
6:13
